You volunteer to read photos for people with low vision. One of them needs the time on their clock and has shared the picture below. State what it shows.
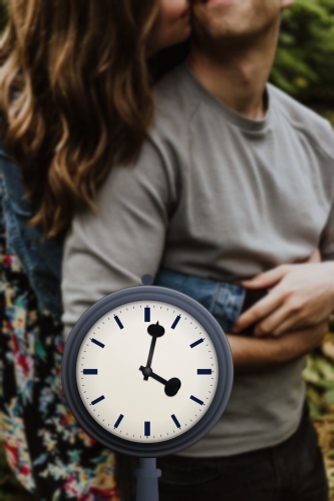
4:02
